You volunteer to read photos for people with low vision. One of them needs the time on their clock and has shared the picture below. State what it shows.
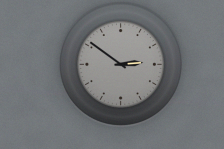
2:51
